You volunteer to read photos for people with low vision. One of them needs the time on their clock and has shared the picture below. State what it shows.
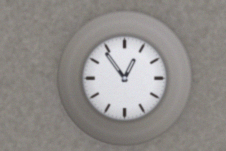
12:54
